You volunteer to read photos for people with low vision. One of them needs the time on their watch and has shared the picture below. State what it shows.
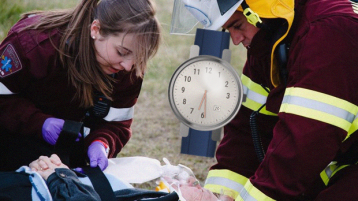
6:29
